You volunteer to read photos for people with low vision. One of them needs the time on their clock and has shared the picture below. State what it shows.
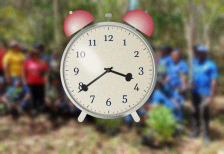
3:39
